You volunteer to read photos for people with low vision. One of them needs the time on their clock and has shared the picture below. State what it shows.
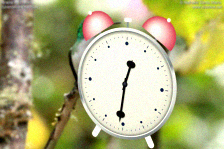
12:31
